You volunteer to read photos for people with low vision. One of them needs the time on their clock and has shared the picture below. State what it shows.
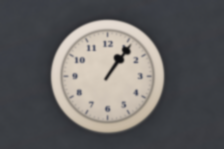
1:06
